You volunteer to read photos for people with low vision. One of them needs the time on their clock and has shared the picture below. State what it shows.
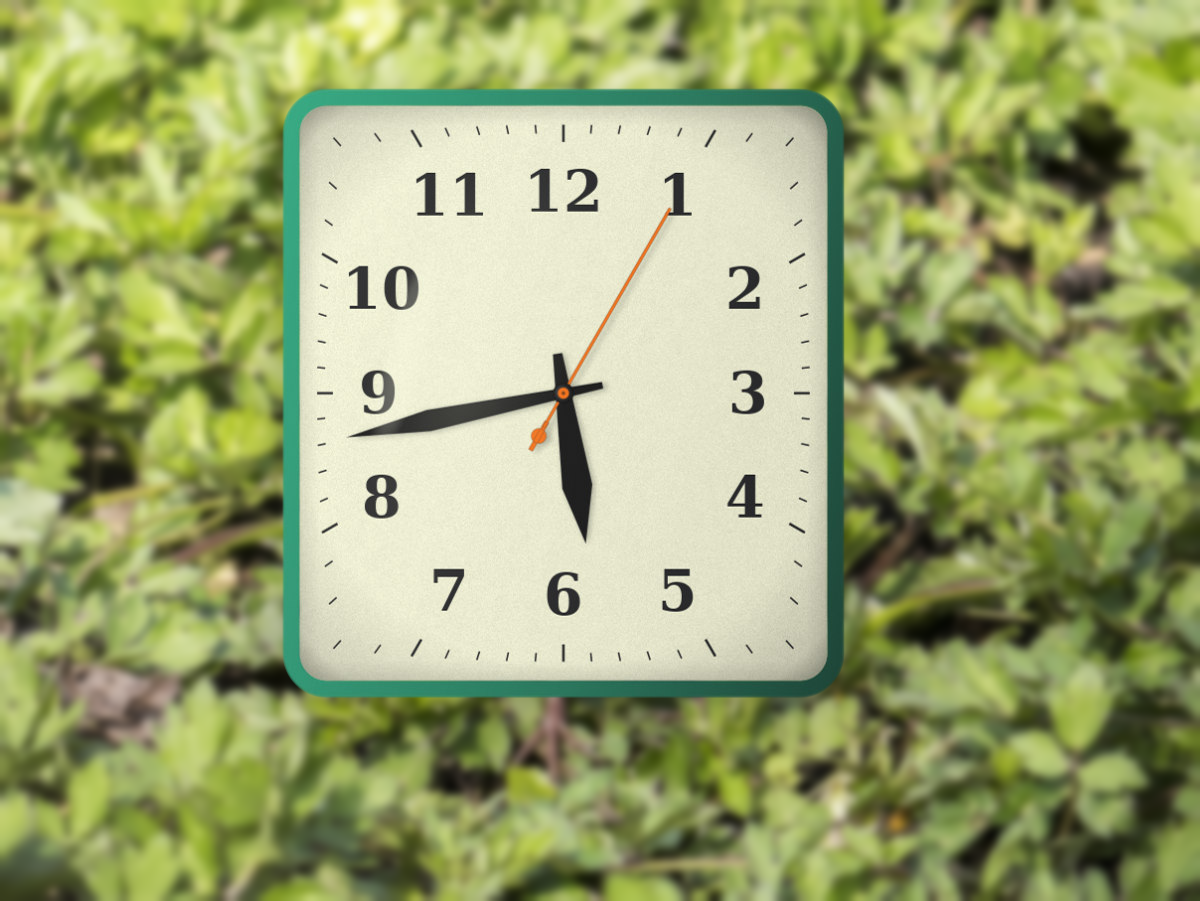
5:43:05
